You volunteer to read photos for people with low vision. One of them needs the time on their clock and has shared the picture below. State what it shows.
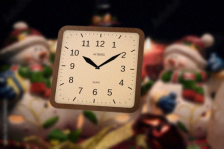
10:09
